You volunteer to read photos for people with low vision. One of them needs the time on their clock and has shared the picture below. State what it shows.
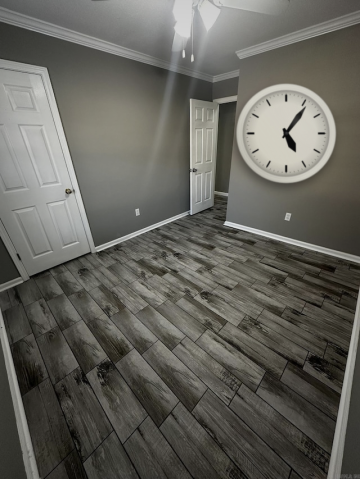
5:06
